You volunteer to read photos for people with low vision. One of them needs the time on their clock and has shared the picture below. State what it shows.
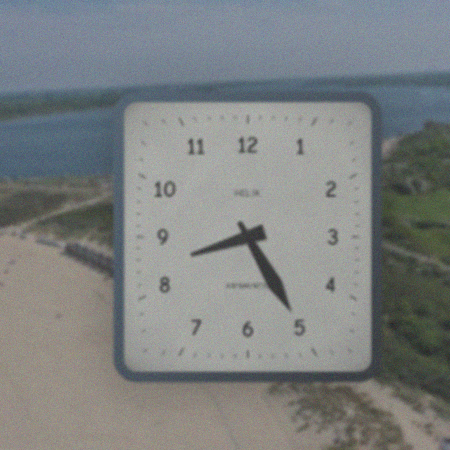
8:25
